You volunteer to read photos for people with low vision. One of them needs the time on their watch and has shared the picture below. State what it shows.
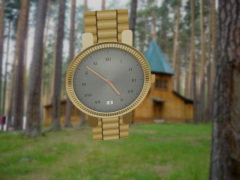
4:52
